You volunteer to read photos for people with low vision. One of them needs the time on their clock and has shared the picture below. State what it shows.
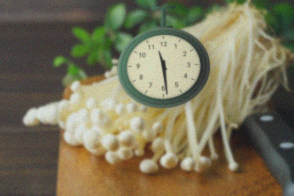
11:29
